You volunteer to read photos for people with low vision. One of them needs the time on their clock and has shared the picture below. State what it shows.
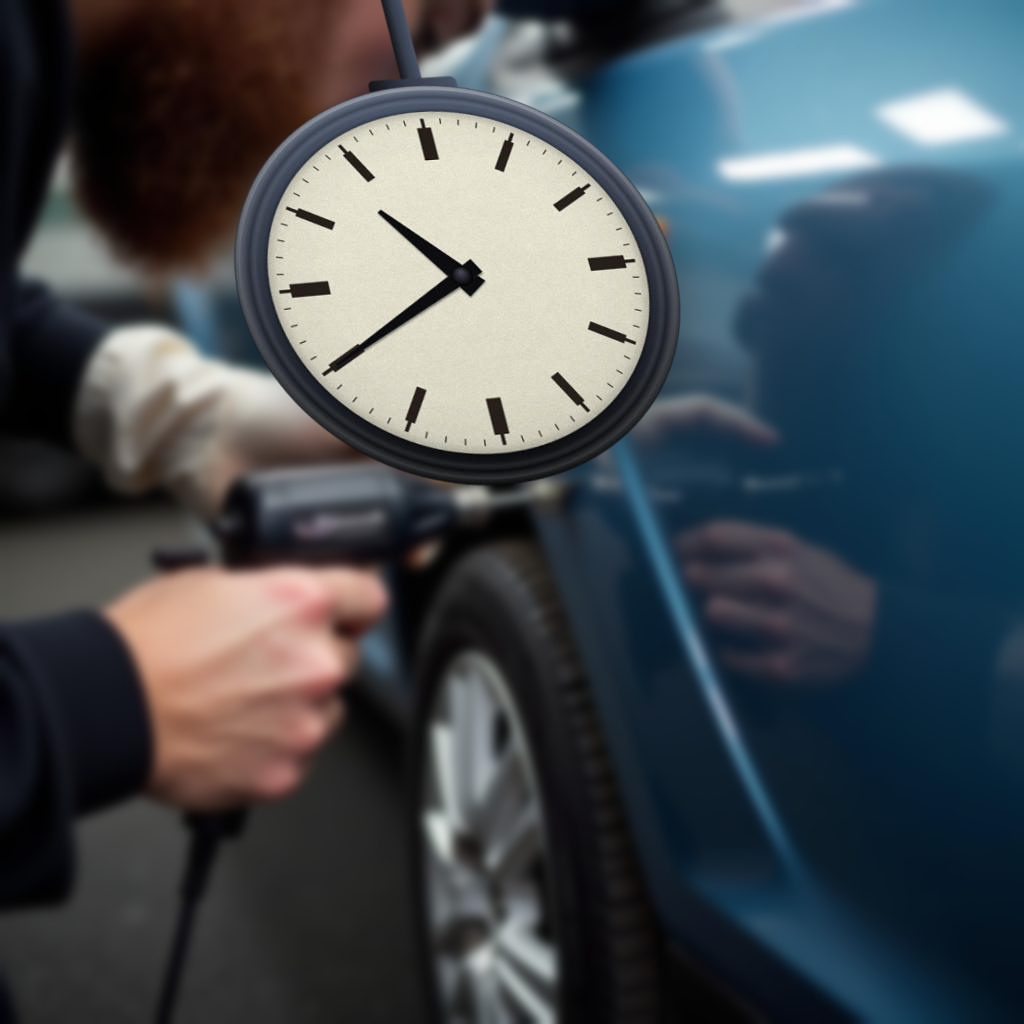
10:40
